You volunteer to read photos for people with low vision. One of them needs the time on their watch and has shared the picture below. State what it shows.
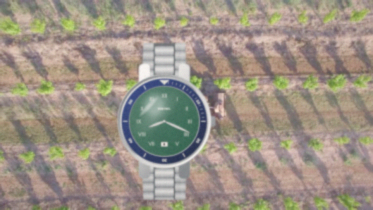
8:19
